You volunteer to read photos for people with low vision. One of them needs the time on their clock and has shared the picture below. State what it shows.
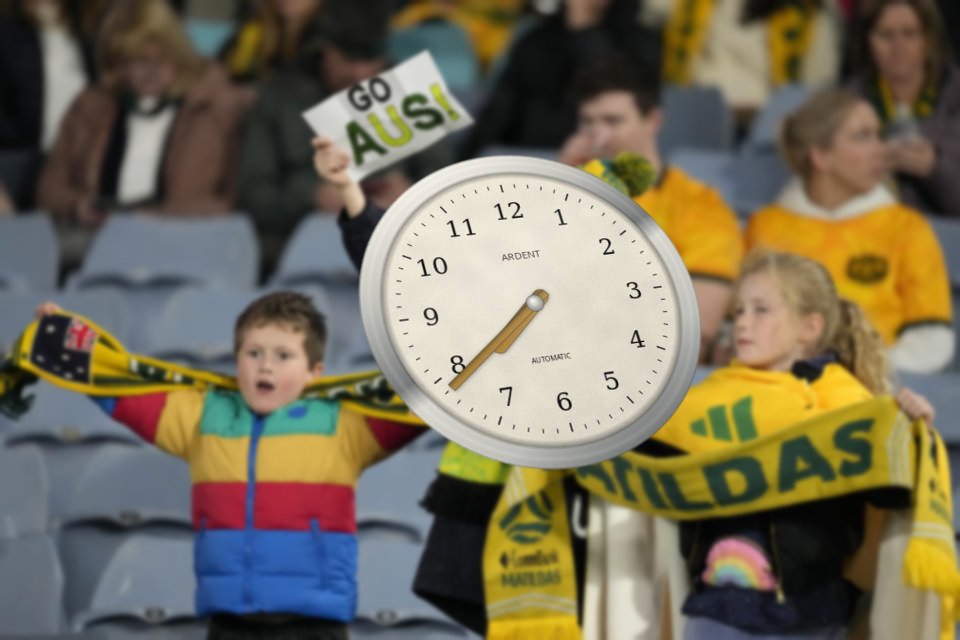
7:39
